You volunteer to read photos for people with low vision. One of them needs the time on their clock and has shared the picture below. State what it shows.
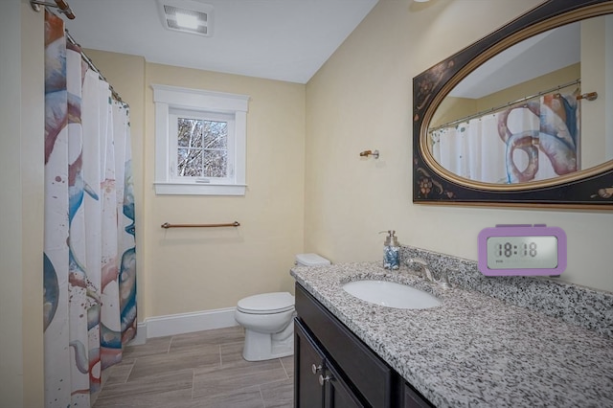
18:18
